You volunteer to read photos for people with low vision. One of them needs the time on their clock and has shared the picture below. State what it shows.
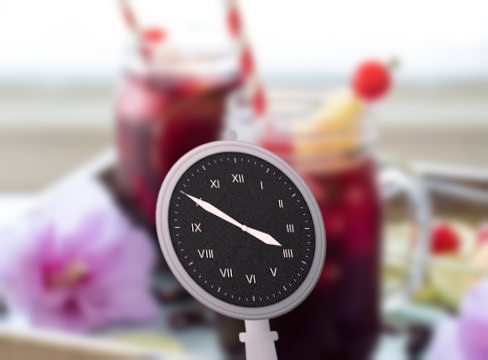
3:50
